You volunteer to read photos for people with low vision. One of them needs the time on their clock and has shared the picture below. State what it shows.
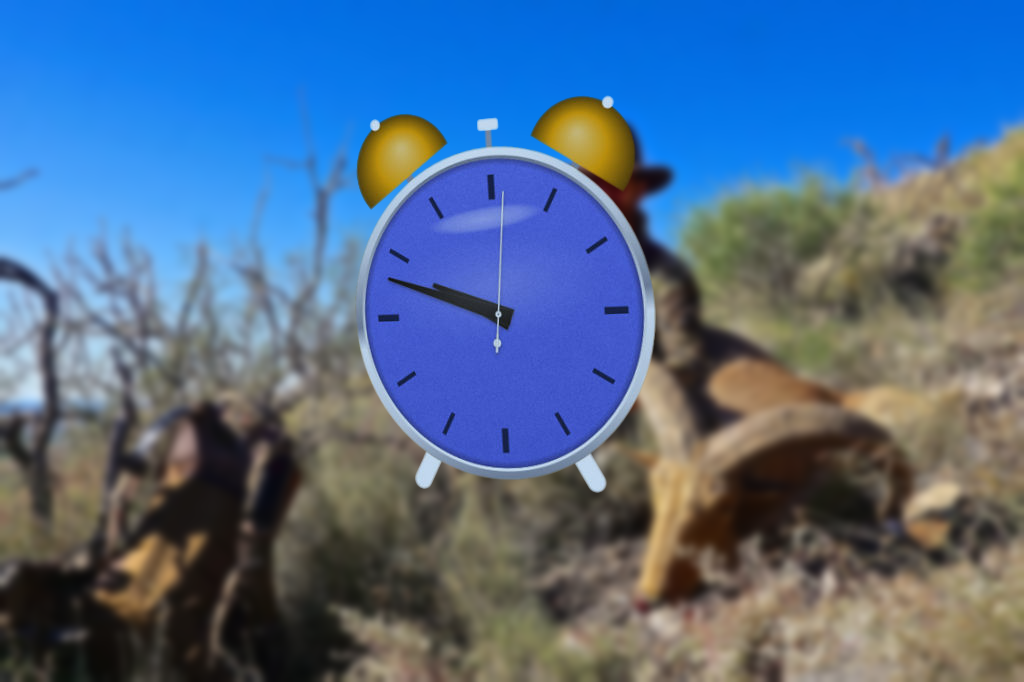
9:48:01
